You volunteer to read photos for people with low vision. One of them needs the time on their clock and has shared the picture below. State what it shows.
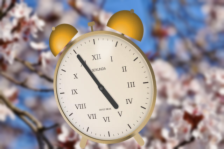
4:55
